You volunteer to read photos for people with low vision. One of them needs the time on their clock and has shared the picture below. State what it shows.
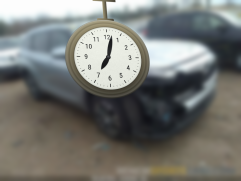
7:02
